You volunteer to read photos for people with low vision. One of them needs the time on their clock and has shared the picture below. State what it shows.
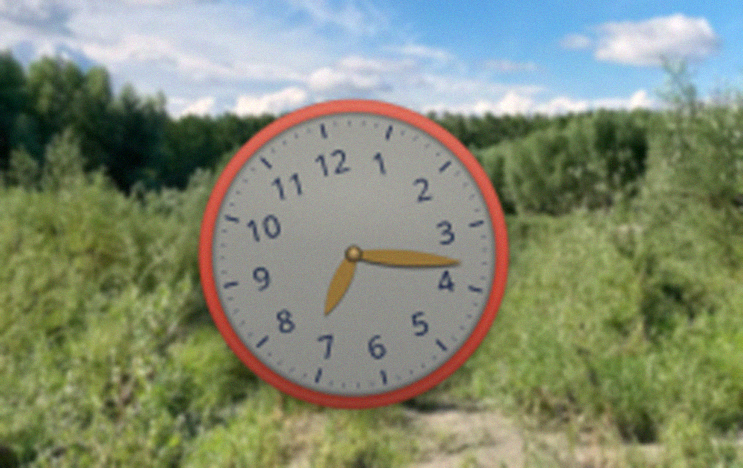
7:18
